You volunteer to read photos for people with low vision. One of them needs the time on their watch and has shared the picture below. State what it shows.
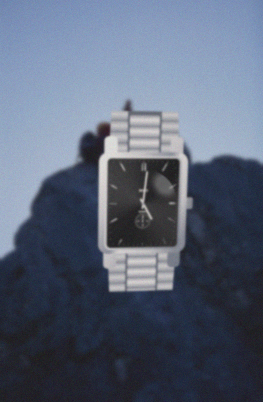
5:01
